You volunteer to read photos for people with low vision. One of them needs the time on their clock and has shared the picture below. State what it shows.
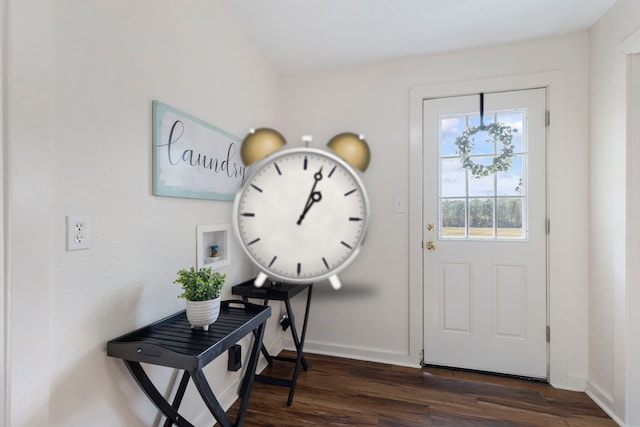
1:03
